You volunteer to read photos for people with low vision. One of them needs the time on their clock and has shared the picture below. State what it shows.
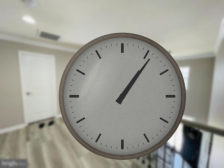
1:06
